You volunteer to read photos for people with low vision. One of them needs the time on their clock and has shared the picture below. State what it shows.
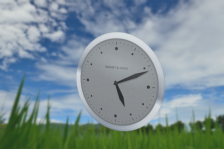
5:11
